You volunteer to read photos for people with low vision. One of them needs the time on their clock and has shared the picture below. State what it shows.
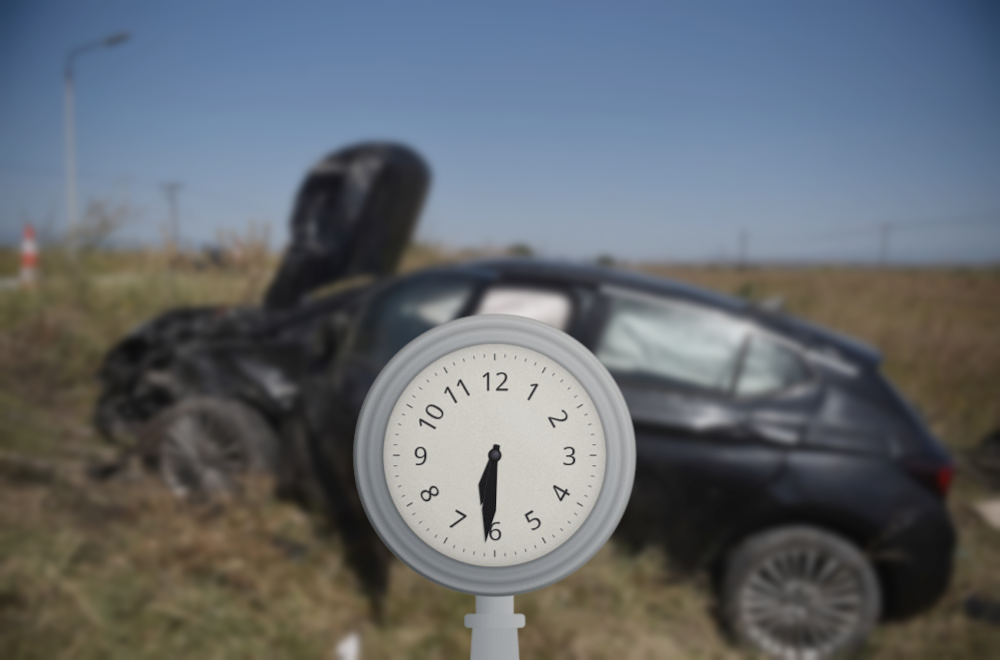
6:31
